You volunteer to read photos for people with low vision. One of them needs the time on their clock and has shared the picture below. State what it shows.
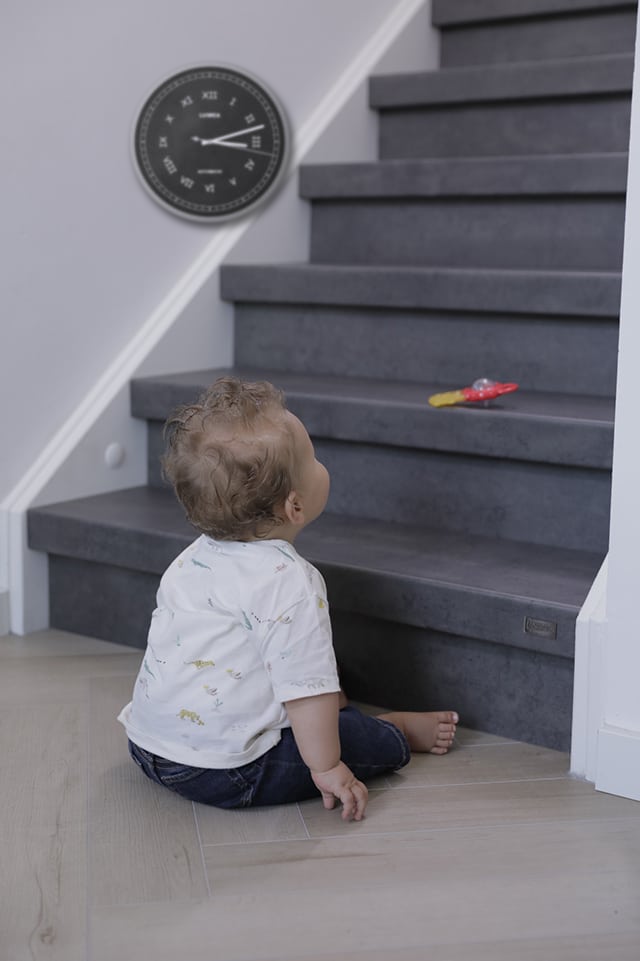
3:12:17
